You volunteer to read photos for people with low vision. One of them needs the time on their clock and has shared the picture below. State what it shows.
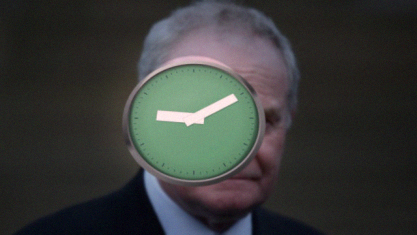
9:10
